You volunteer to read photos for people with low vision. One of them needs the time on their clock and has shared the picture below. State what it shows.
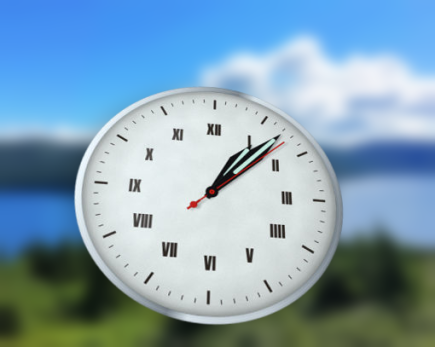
1:07:08
